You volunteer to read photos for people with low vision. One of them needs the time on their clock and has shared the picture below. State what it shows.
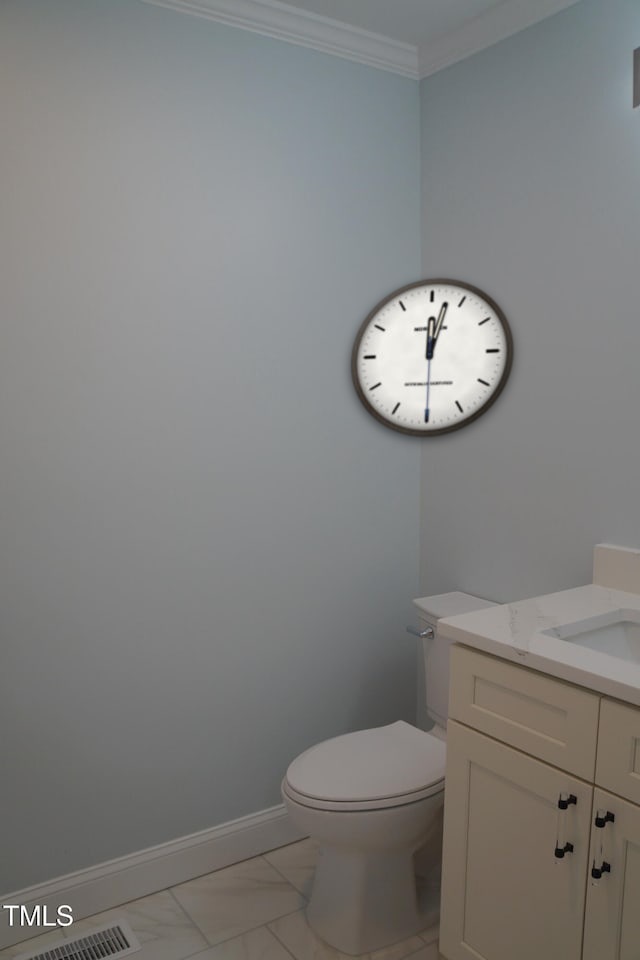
12:02:30
